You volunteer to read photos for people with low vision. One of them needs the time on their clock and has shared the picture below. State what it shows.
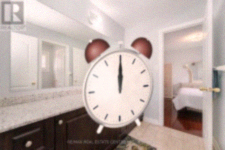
12:00
